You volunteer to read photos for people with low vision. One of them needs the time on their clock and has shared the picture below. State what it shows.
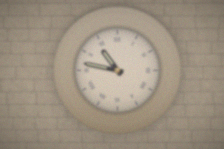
10:47
